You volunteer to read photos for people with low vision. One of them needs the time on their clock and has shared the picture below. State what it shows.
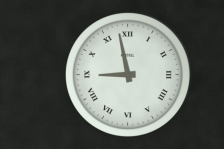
8:58
